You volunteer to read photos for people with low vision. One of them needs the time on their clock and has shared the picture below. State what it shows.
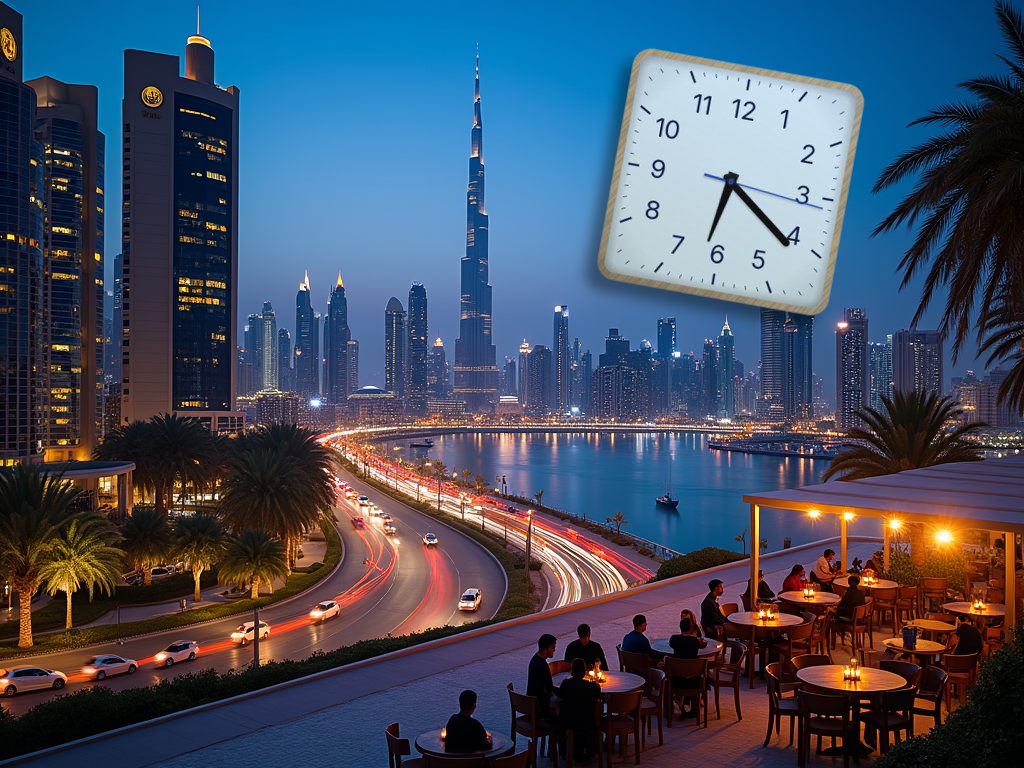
6:21:16
